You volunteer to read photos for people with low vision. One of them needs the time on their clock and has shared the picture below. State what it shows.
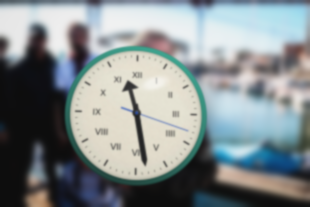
11:28:18
